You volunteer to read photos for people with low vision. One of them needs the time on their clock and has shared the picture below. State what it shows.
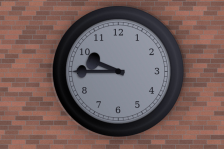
9:45
